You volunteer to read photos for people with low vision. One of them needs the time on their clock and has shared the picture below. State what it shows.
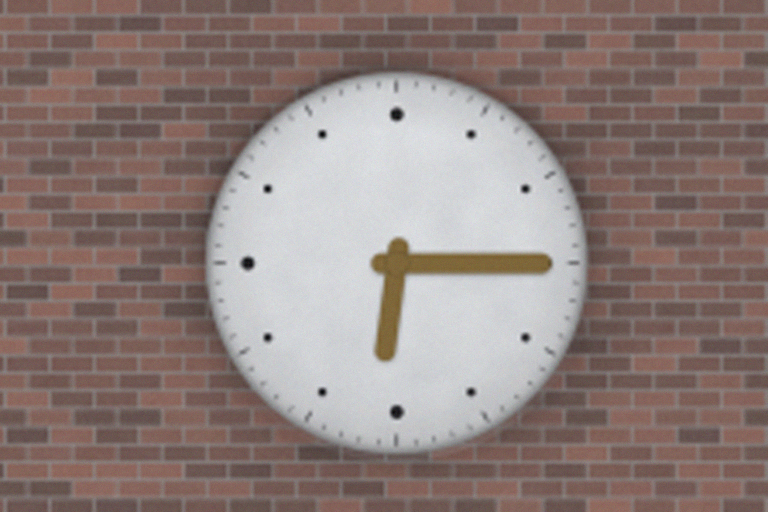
6:15
